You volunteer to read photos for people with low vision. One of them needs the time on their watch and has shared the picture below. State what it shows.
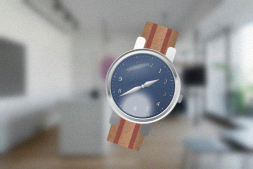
1:38
